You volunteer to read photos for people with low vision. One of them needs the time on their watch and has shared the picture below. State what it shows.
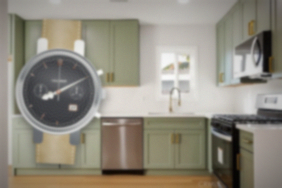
8:10
